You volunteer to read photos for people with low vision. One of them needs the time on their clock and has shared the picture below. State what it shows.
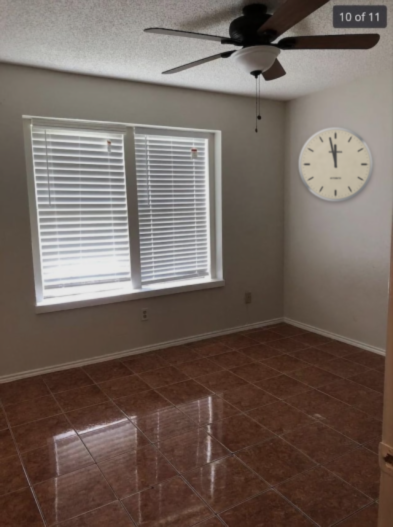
11:58
